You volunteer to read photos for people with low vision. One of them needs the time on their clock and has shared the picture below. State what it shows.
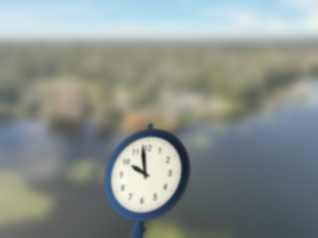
9:58
